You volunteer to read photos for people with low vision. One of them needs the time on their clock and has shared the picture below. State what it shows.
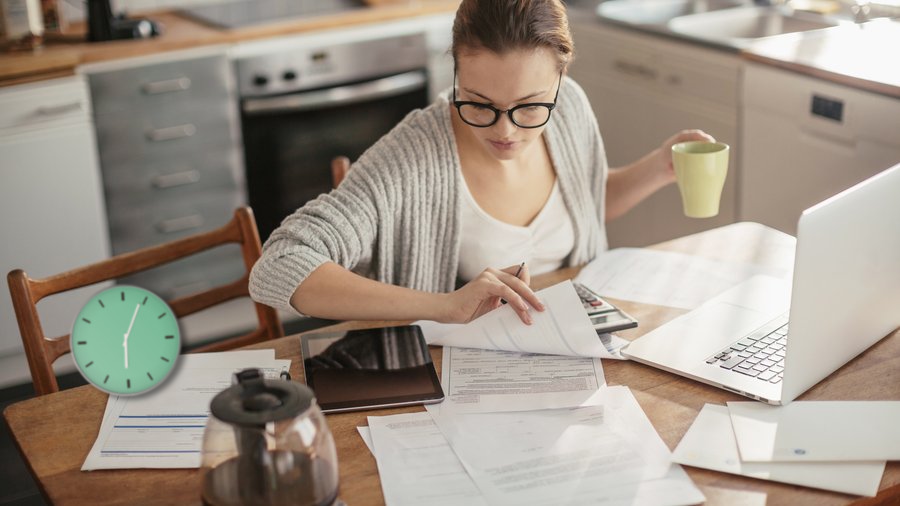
6:04
